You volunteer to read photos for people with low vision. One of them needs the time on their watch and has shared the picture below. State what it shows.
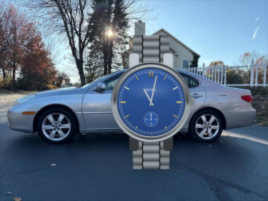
11:02
